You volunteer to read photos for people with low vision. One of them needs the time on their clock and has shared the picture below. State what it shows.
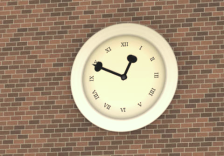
12:49
